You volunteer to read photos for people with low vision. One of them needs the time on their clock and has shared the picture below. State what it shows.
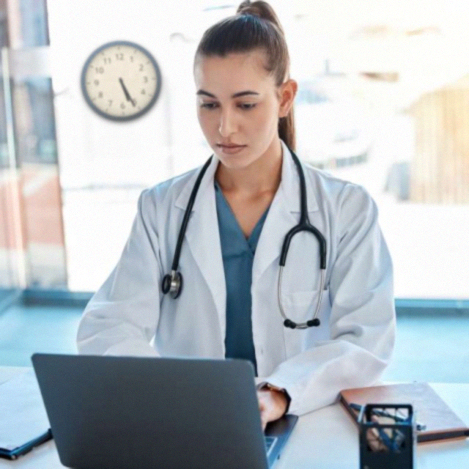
5:26
